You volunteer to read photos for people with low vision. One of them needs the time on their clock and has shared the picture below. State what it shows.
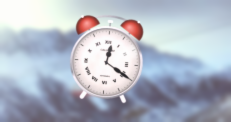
12:20
